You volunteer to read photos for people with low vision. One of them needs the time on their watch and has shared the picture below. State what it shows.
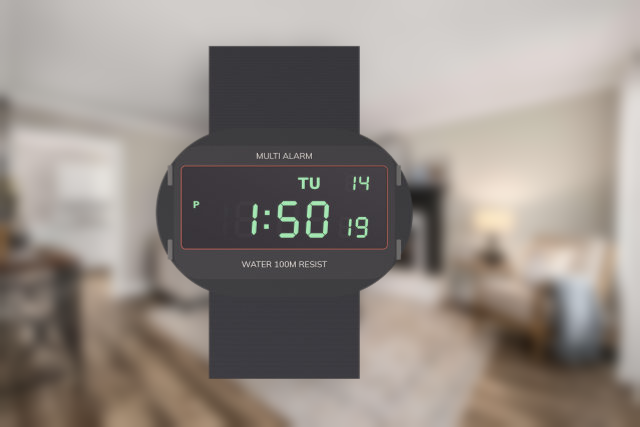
1:50:19
